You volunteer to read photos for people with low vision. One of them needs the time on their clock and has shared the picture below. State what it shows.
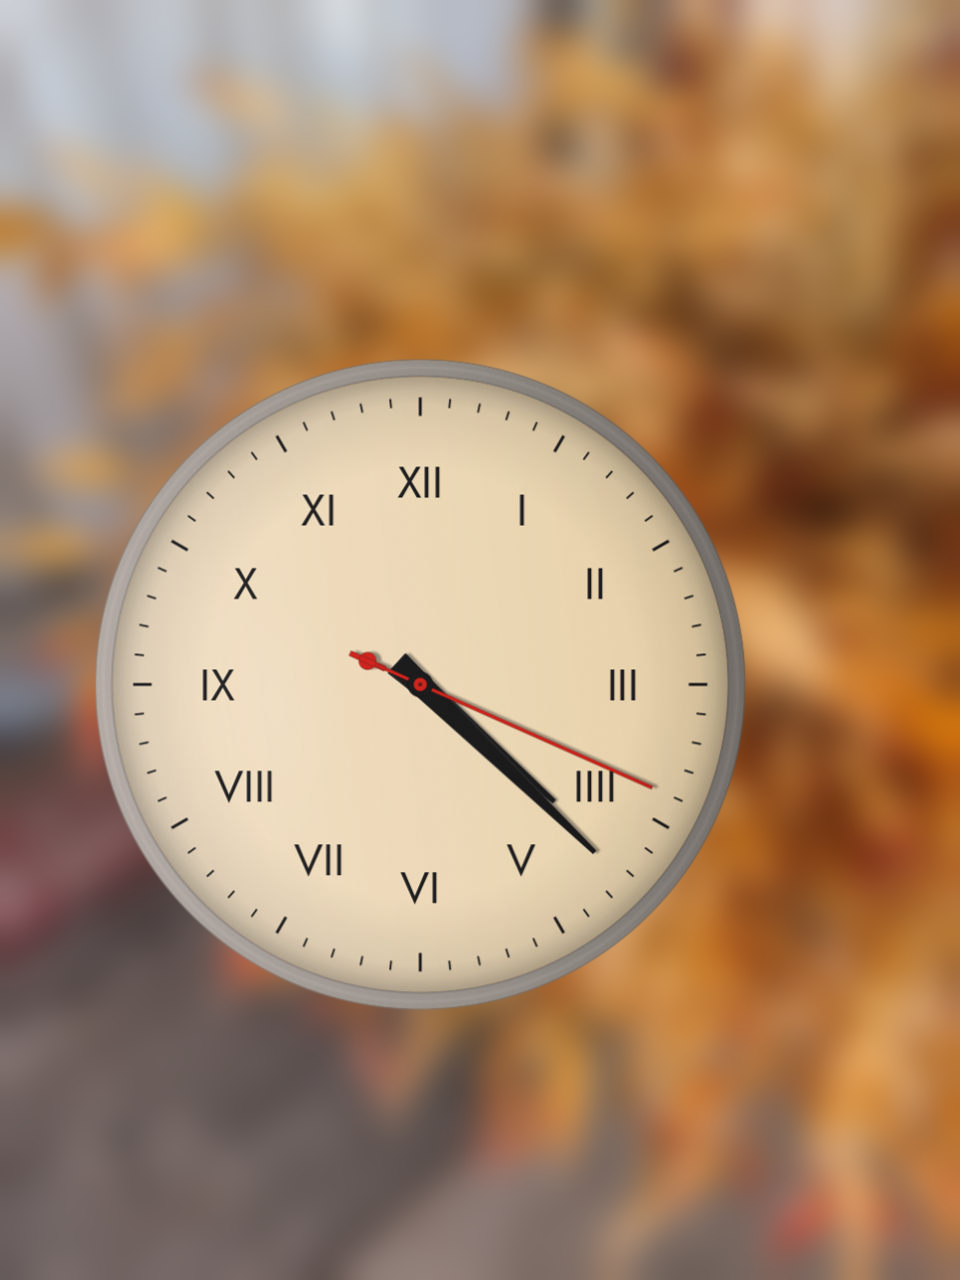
4:22:19
